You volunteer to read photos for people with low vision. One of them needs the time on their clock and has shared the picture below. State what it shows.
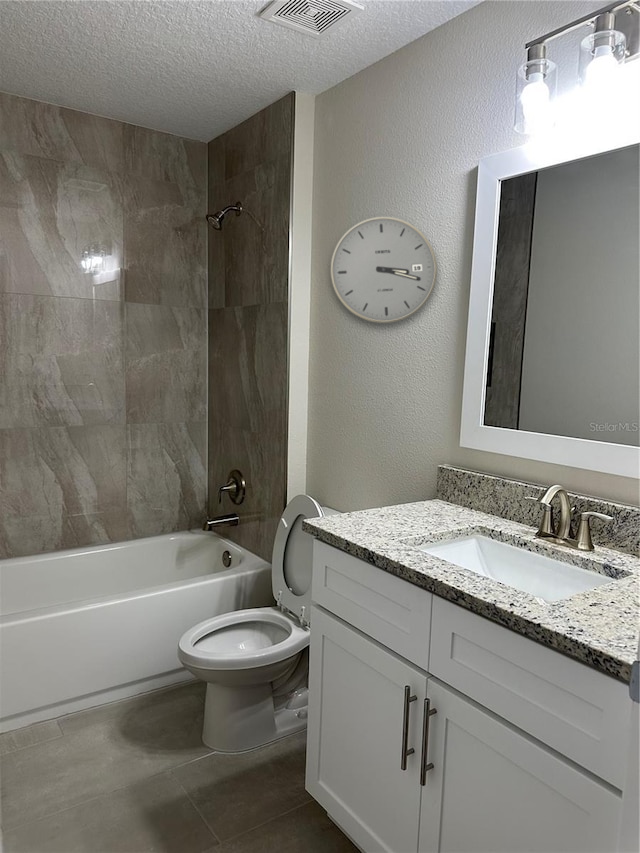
3:18
